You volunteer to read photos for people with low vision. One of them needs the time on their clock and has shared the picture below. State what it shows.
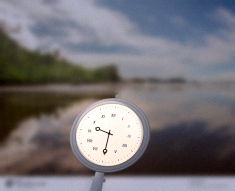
9:30
